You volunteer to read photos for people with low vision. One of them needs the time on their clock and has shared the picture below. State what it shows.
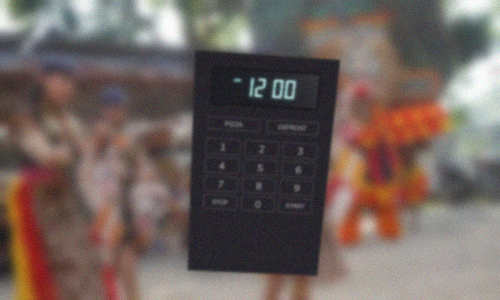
12:00
